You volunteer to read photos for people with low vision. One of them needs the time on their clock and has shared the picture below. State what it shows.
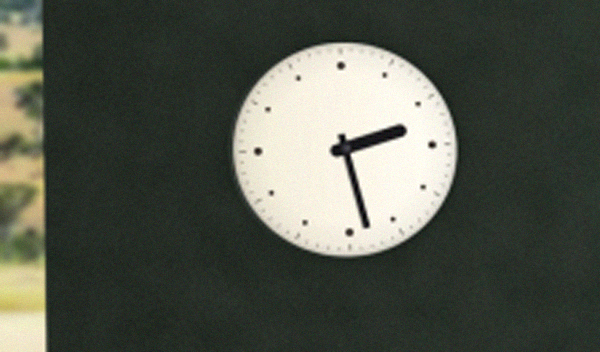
2:28
